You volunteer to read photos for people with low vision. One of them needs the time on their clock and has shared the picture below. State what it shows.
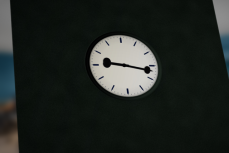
9:17
